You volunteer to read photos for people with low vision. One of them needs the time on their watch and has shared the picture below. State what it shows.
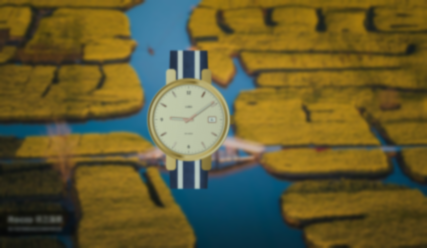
9:09
